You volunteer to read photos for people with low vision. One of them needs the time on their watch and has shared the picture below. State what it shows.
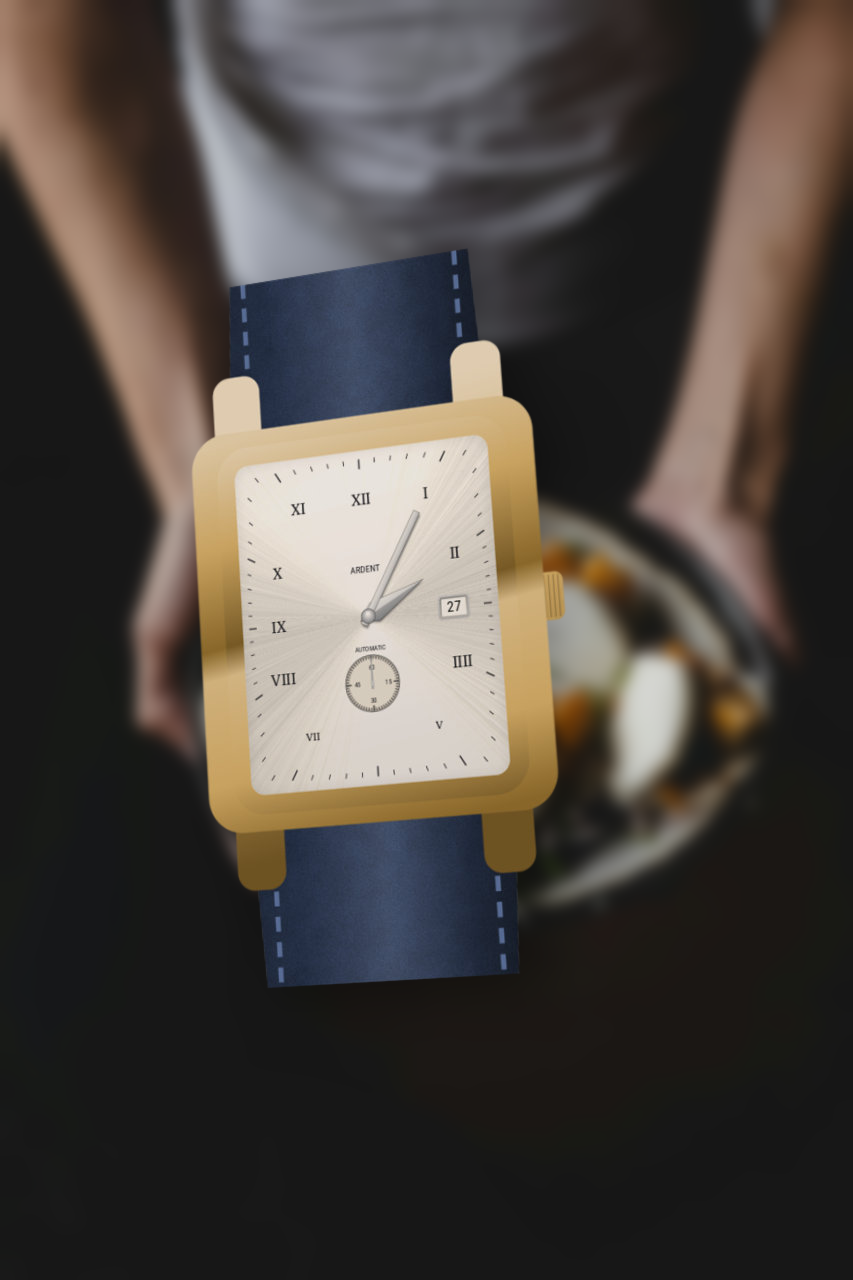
2:05
